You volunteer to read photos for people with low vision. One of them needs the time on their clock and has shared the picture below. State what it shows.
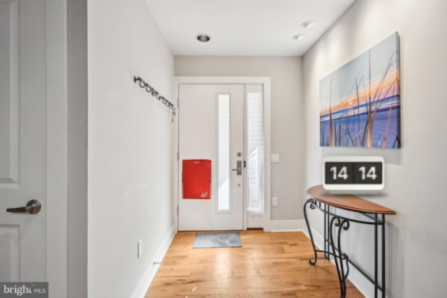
14:14
